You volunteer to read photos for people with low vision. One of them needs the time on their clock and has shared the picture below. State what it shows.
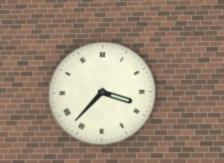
3:37
